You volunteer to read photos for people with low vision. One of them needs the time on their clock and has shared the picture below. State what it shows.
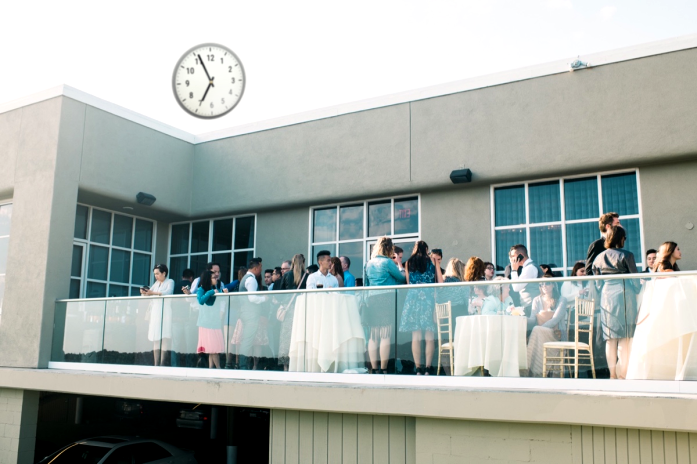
6:56
